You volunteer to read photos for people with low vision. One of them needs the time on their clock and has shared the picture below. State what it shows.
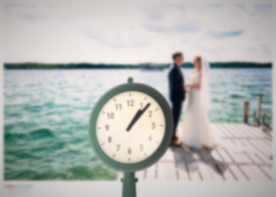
1:07
